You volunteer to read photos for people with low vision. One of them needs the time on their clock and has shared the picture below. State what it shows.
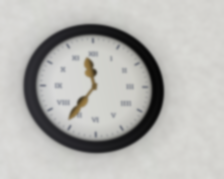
11:36
